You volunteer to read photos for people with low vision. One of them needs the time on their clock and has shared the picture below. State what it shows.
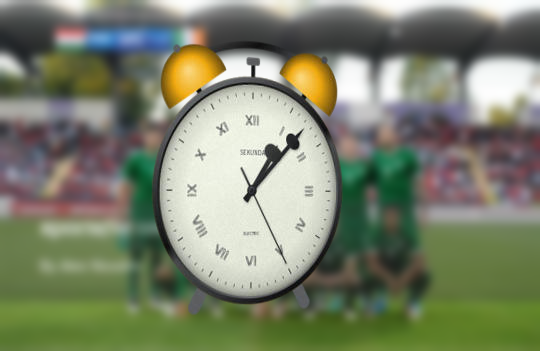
1:07:25
